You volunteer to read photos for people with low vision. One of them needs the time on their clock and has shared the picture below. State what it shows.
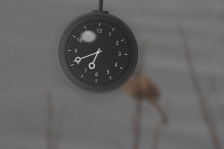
6:41
